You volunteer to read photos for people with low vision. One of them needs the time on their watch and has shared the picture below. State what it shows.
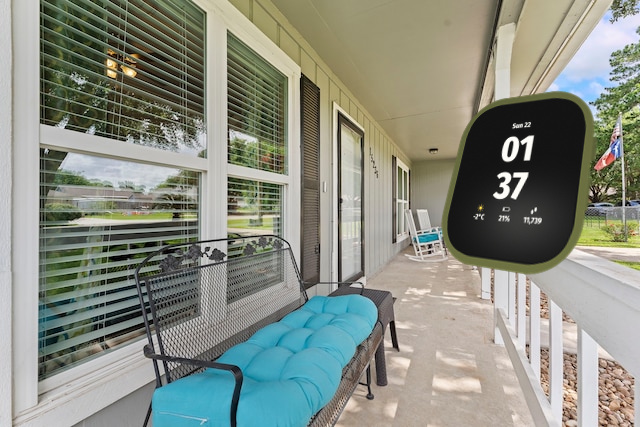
1:37
